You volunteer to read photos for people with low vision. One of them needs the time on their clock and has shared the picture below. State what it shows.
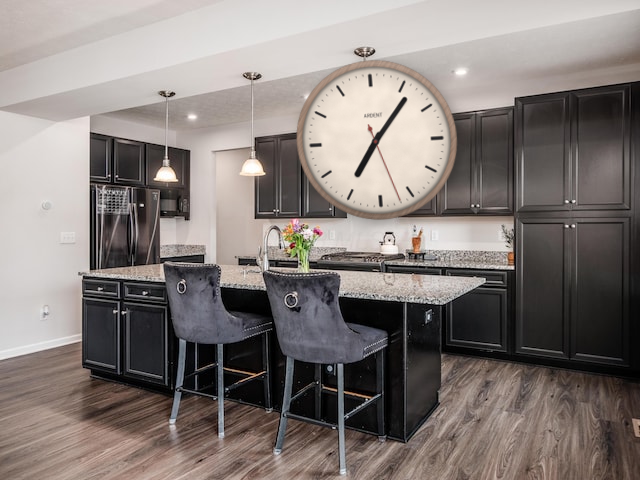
7:06:27
